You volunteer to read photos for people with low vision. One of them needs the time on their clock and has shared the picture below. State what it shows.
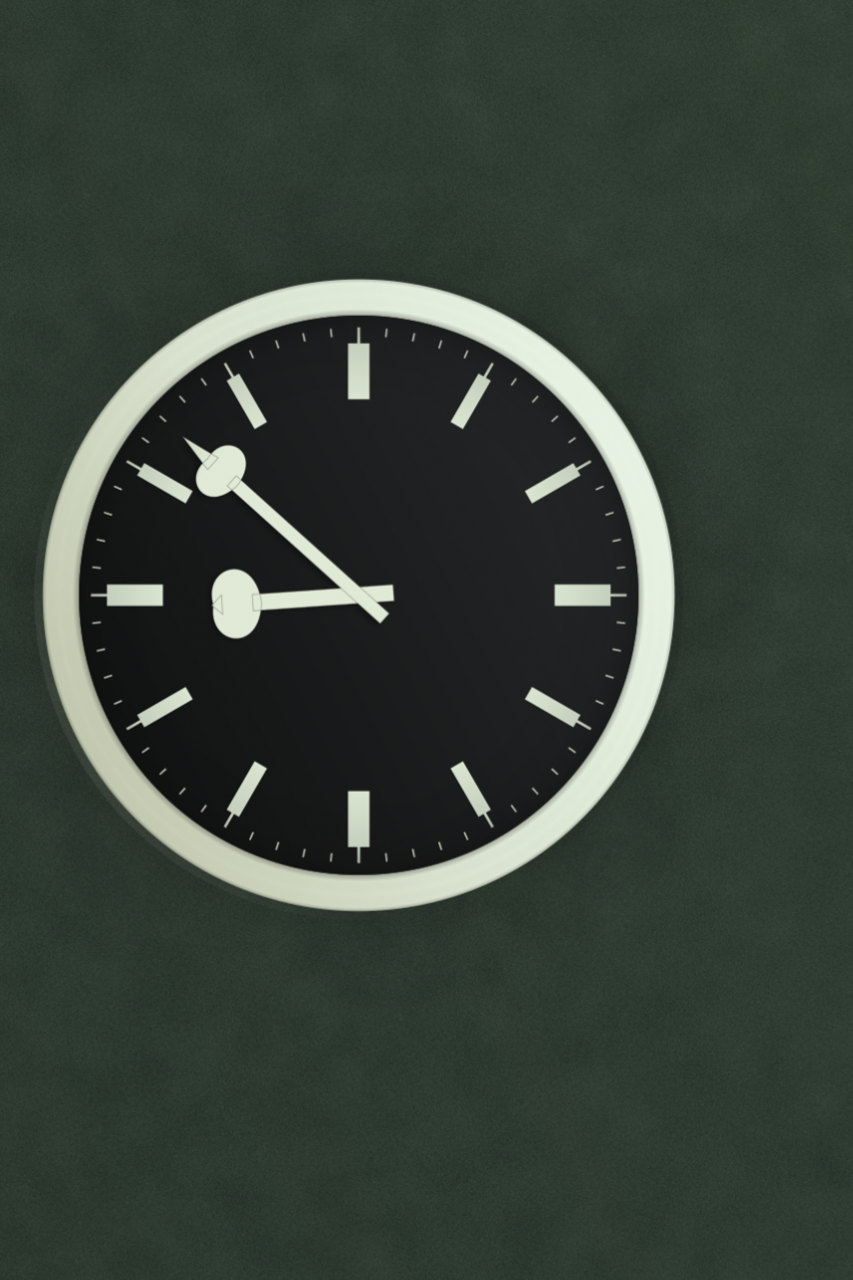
8:52
